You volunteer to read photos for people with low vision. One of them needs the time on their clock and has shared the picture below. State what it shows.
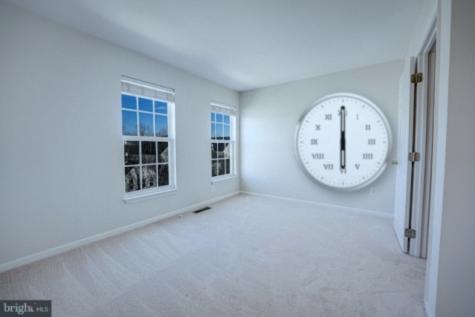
6:00
